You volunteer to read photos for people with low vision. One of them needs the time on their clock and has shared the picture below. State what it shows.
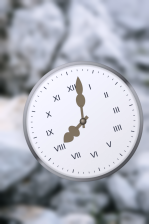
8:02
